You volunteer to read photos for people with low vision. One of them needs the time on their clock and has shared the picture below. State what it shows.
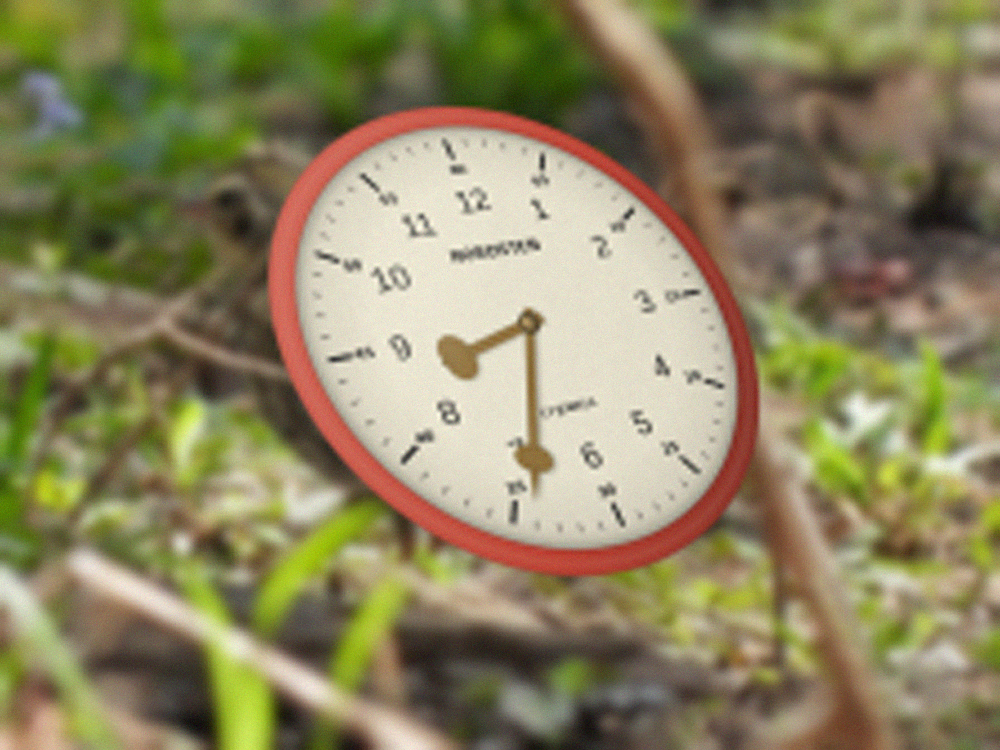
8:34
